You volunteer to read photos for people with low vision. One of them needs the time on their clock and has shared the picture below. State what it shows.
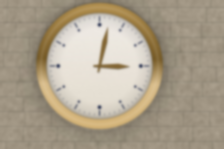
3:02
